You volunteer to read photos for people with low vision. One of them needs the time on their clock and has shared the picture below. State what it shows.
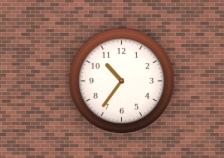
10:36
